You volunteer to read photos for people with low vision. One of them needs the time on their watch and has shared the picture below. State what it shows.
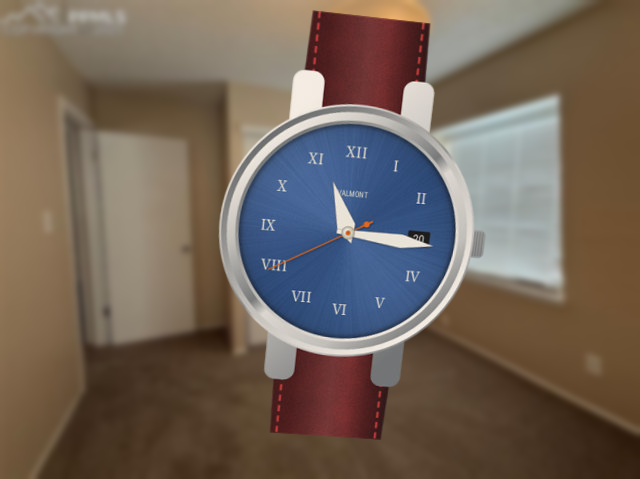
11:15:40
